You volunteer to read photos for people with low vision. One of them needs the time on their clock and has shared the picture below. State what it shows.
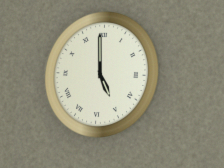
4:59
